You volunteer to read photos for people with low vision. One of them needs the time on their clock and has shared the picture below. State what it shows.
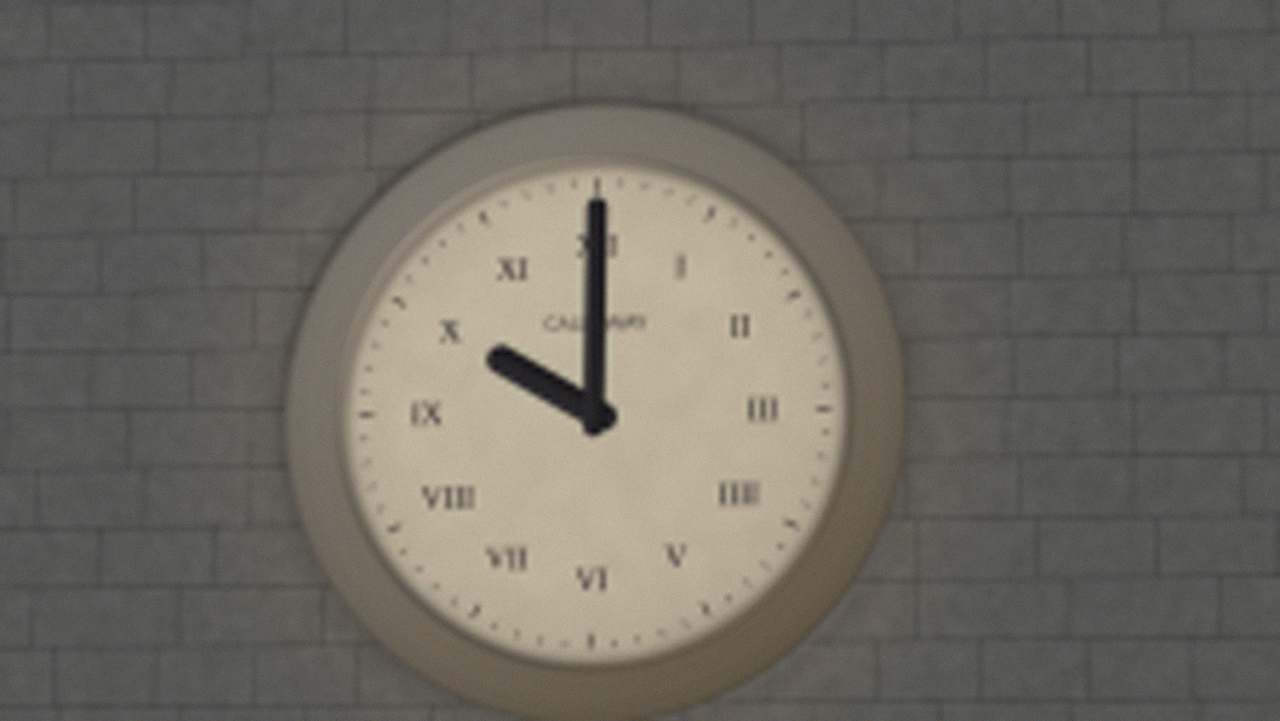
10:00
